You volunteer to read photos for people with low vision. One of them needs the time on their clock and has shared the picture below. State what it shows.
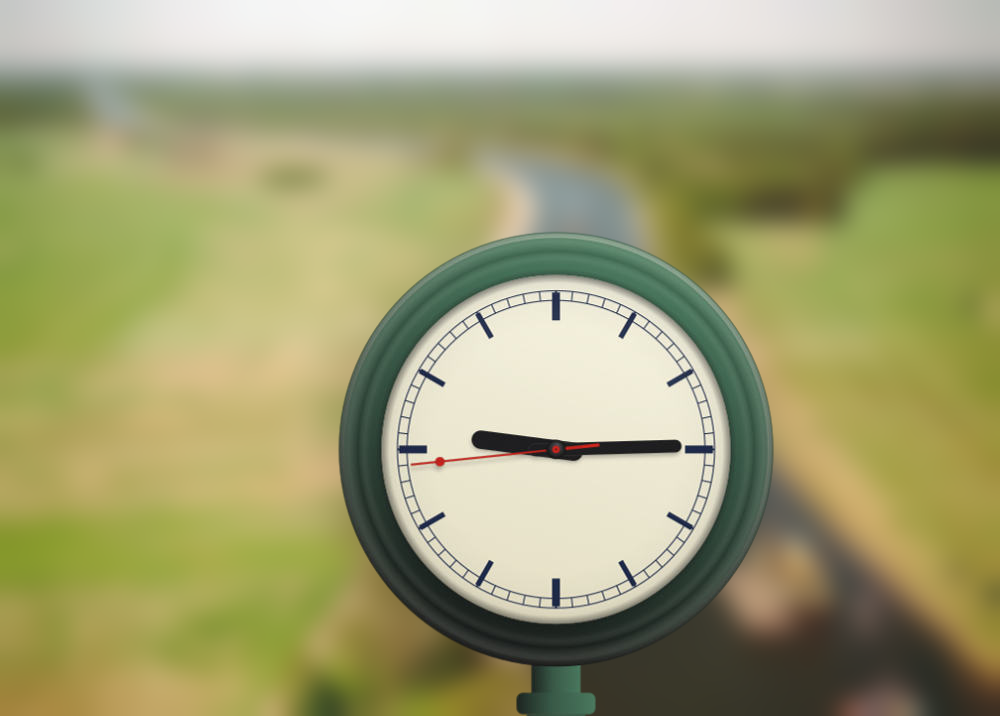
9:14:44
